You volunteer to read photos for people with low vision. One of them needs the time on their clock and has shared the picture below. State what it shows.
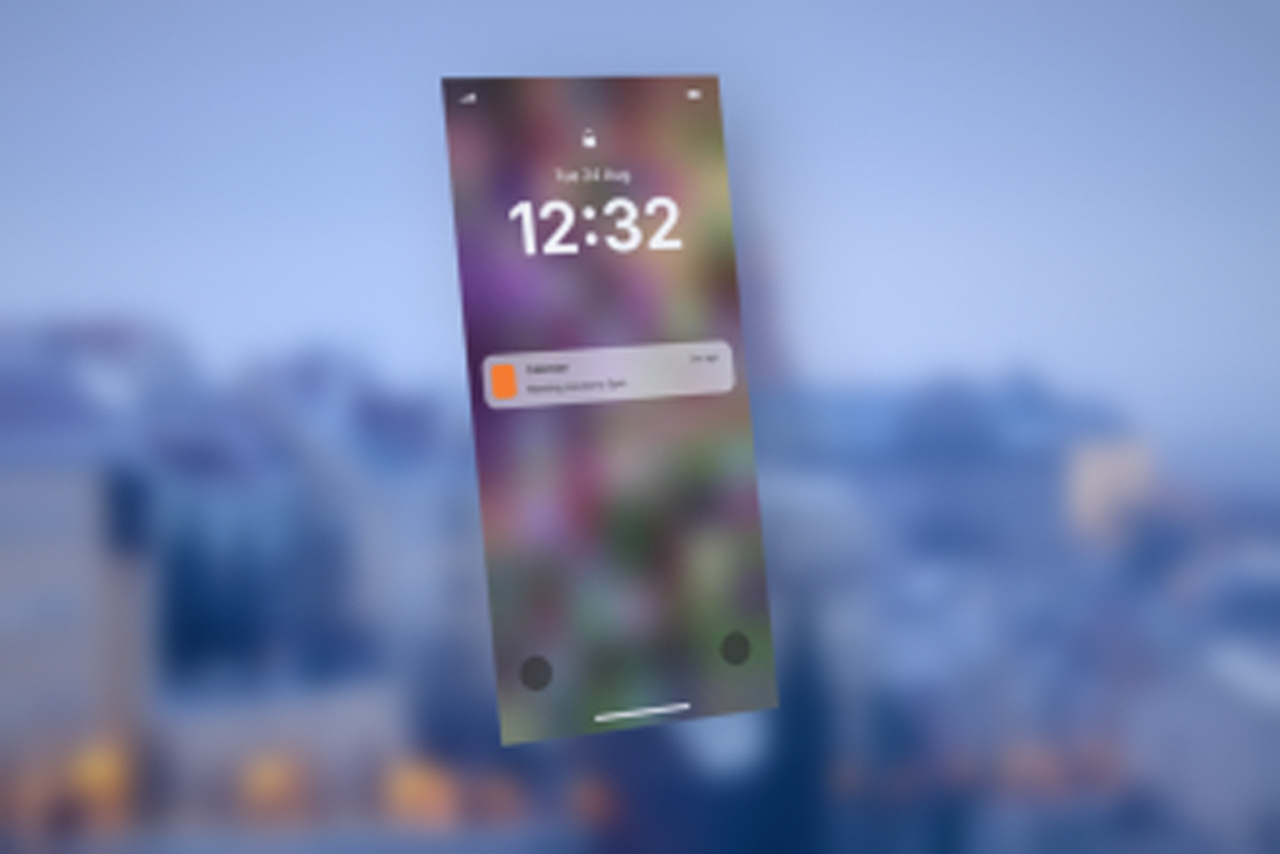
12:32
